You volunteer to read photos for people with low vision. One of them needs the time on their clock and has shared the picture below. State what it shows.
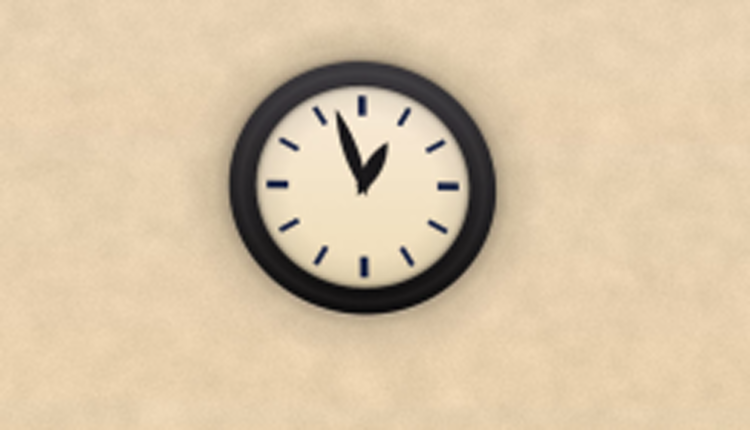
12:57
